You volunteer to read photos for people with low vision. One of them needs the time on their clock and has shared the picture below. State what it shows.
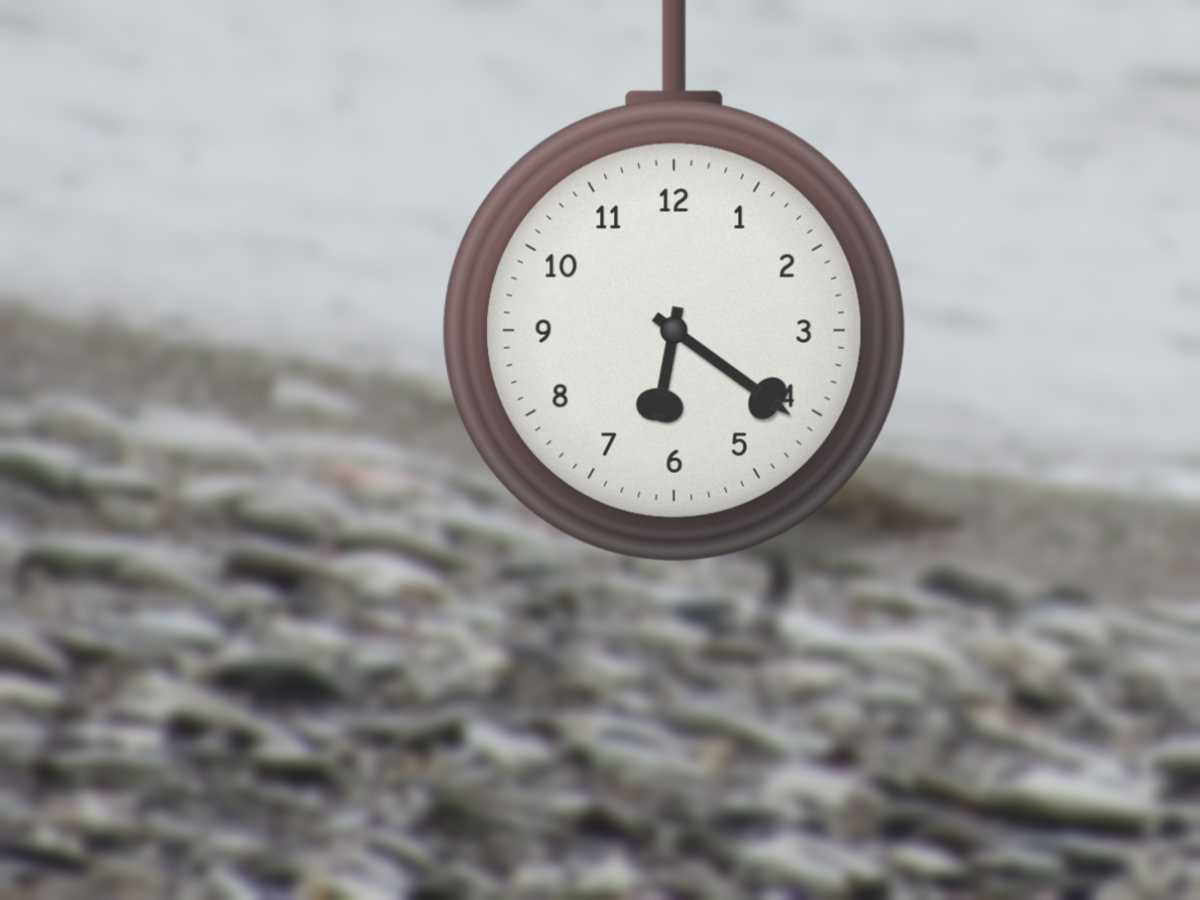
6:21
